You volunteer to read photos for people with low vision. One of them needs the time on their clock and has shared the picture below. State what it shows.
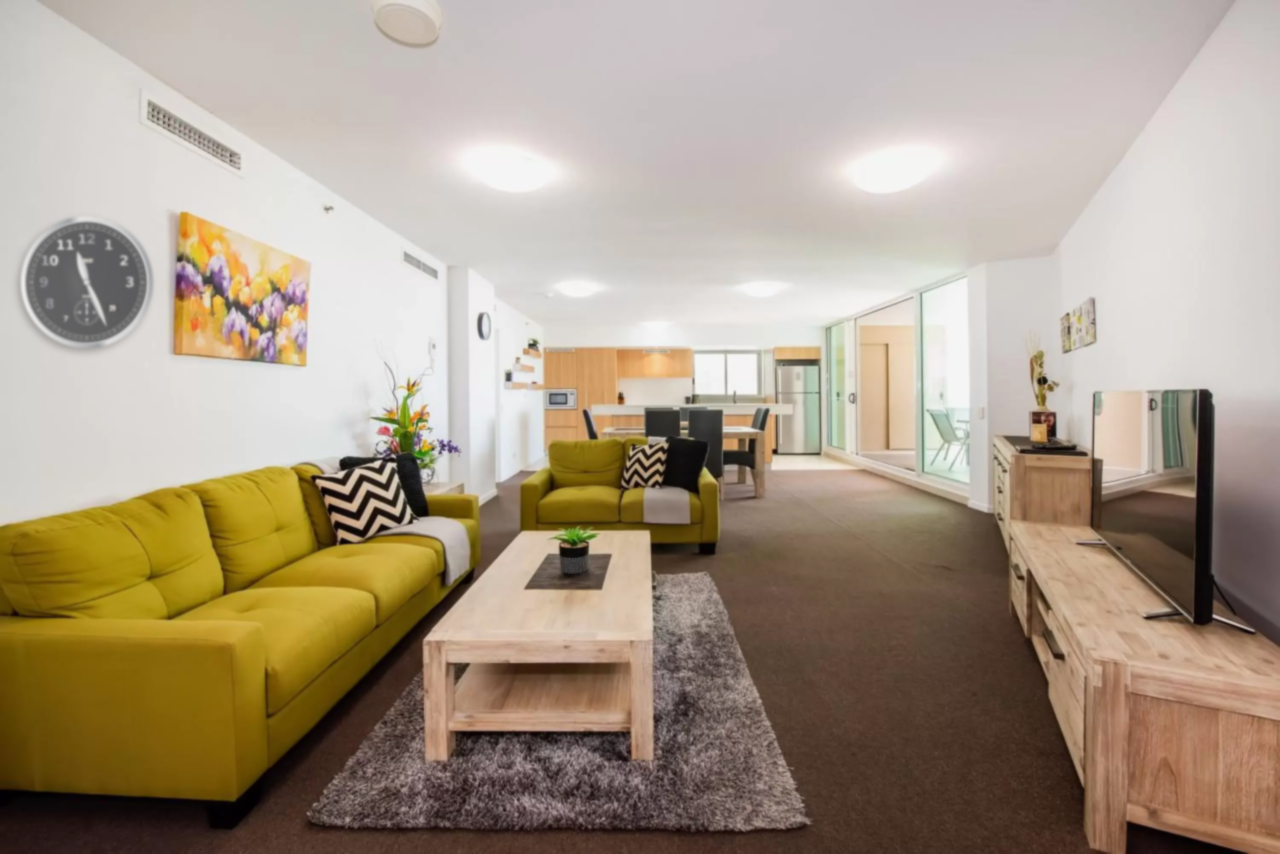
11:26
